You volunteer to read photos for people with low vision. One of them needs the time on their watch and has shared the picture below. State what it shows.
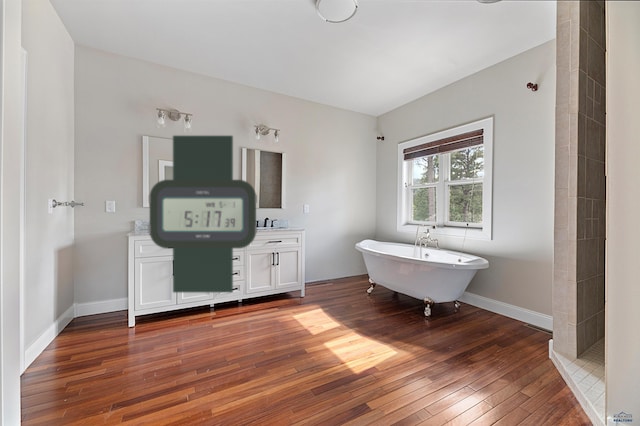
5:17
